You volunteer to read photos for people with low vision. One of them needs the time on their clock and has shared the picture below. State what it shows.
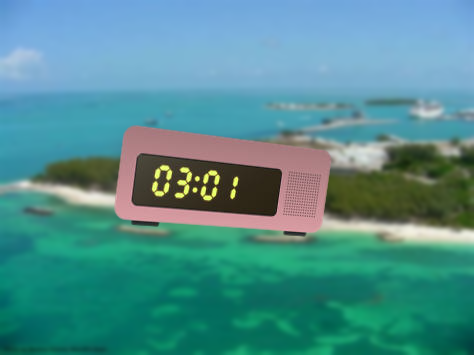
3:01
